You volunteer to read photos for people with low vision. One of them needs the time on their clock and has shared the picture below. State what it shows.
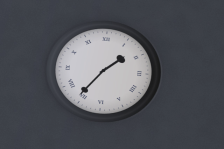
1:36
